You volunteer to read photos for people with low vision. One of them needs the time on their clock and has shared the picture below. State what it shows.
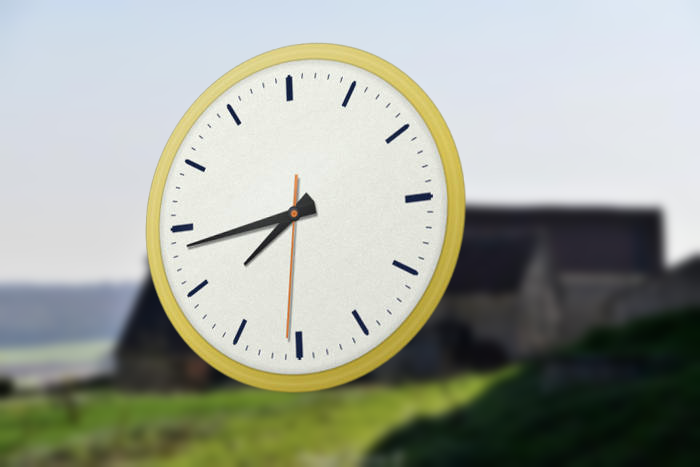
7:43:31
